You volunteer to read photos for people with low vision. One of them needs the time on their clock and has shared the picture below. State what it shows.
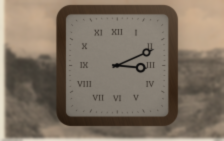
3:11
